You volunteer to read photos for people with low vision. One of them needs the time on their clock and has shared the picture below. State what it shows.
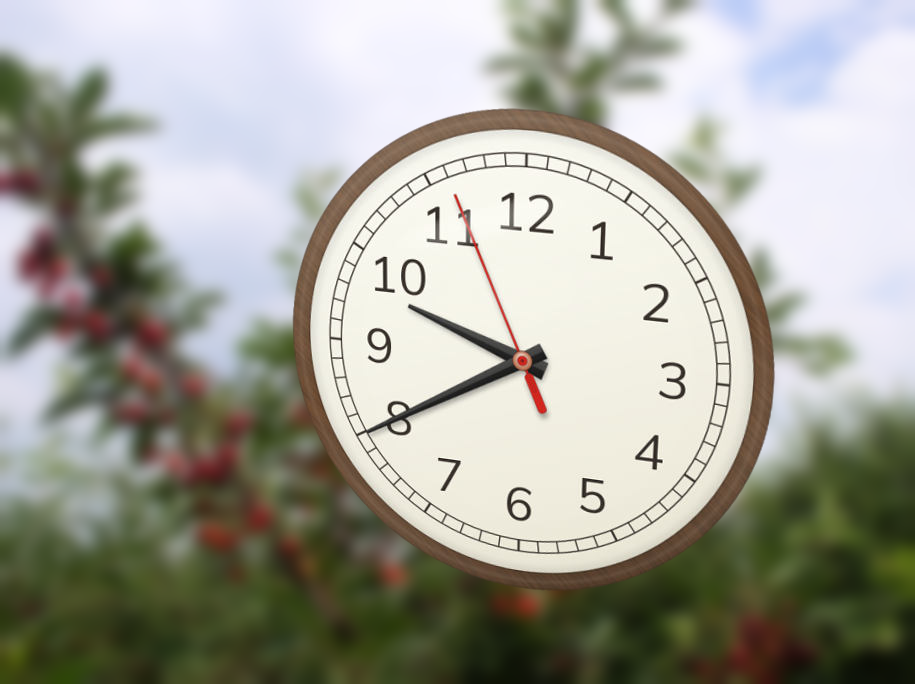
9:39:56
